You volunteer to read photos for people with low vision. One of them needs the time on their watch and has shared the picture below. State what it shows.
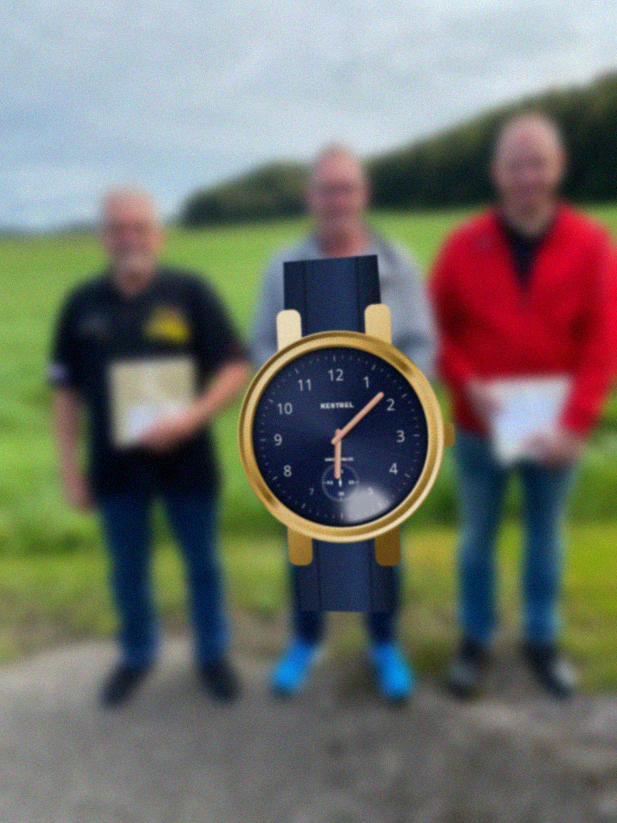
6:08
